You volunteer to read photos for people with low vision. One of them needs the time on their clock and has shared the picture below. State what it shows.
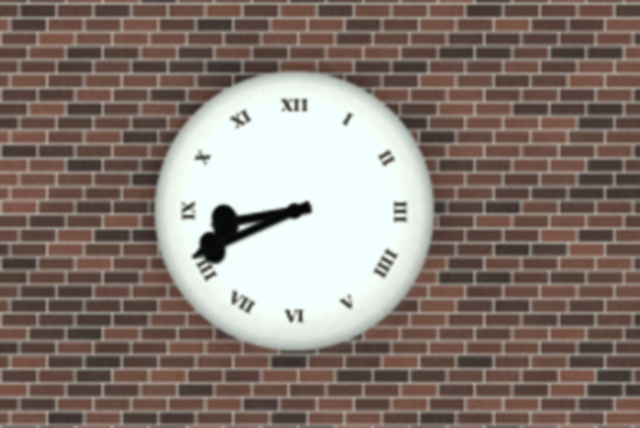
8:41
